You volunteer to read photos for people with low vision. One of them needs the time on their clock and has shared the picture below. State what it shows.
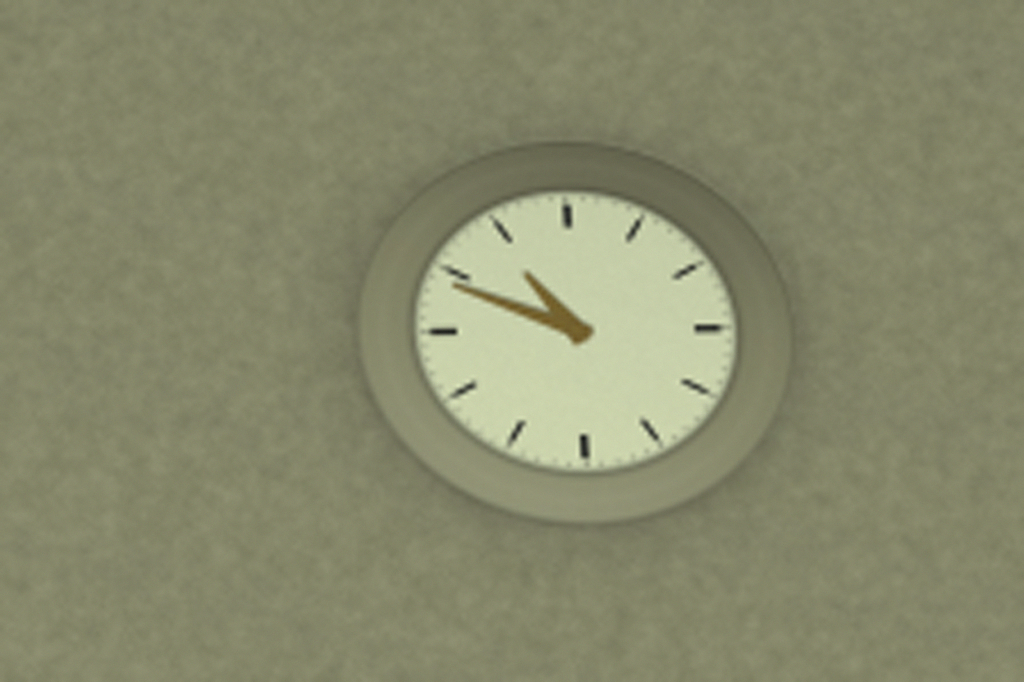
10:49
